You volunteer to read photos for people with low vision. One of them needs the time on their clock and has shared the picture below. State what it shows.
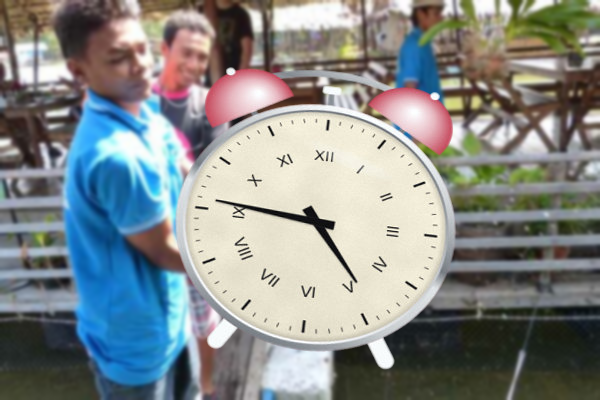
4:46
